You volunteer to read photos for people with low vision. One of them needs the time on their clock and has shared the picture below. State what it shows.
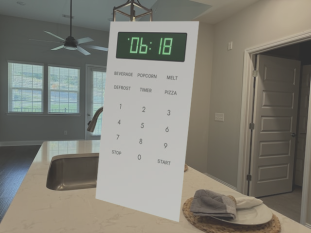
6:18
